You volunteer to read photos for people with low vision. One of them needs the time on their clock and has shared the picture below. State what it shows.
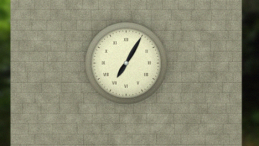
7:05
